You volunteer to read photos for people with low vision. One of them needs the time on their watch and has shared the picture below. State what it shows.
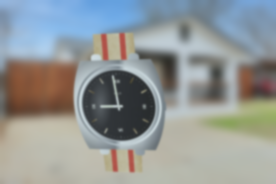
8:59
